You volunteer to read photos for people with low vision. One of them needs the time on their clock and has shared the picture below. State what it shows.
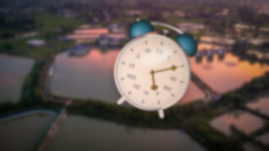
5:10
